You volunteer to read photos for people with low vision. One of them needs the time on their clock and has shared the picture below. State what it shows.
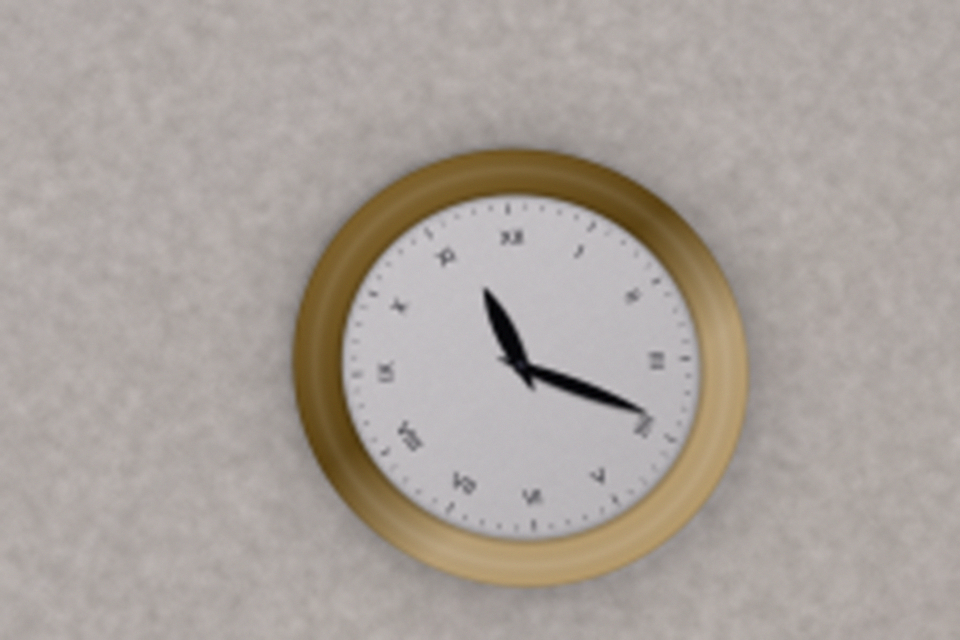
11:19
